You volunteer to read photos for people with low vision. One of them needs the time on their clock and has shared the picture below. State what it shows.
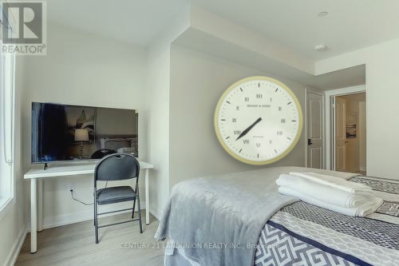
7:38
